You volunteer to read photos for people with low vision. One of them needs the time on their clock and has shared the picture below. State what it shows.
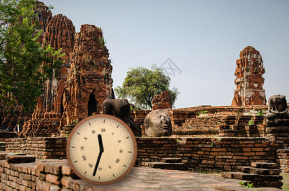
11:32
